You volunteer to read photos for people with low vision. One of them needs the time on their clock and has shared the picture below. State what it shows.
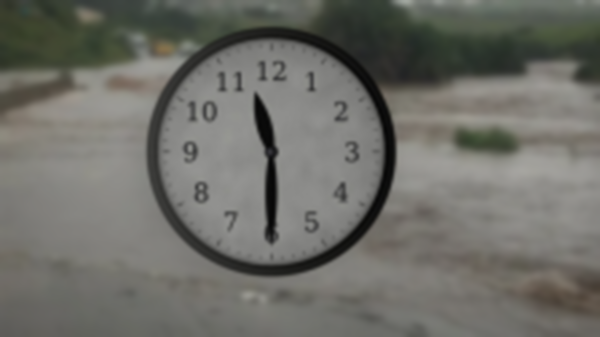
11:30
